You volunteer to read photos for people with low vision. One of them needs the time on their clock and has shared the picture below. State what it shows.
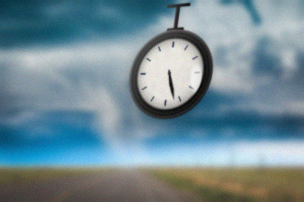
5:27
